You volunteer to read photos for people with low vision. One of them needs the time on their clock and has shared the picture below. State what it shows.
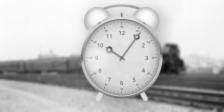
10:06
